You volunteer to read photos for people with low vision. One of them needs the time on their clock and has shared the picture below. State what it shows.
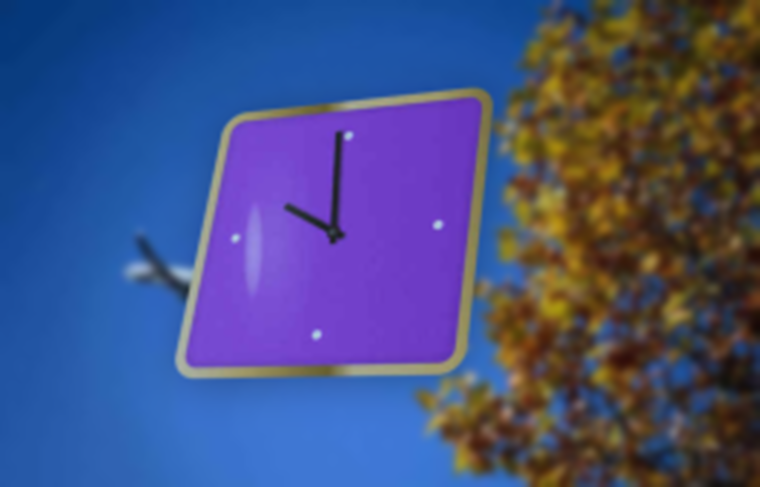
9:59
